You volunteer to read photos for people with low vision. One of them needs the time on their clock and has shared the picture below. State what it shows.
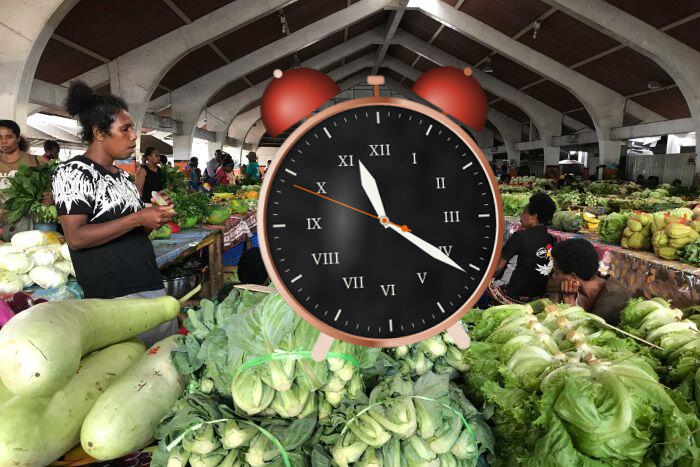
11:20:49
